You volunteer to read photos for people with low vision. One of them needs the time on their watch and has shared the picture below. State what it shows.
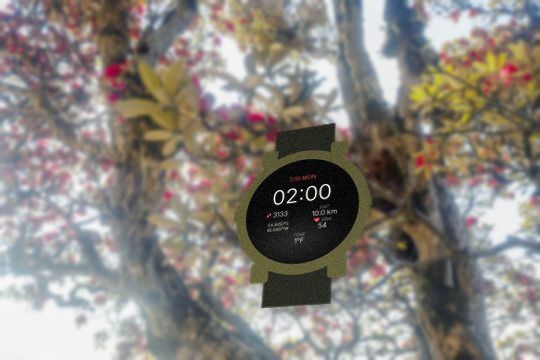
2:00
